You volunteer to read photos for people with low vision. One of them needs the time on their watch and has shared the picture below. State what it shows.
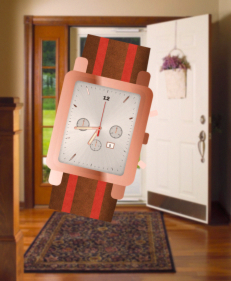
6:43
